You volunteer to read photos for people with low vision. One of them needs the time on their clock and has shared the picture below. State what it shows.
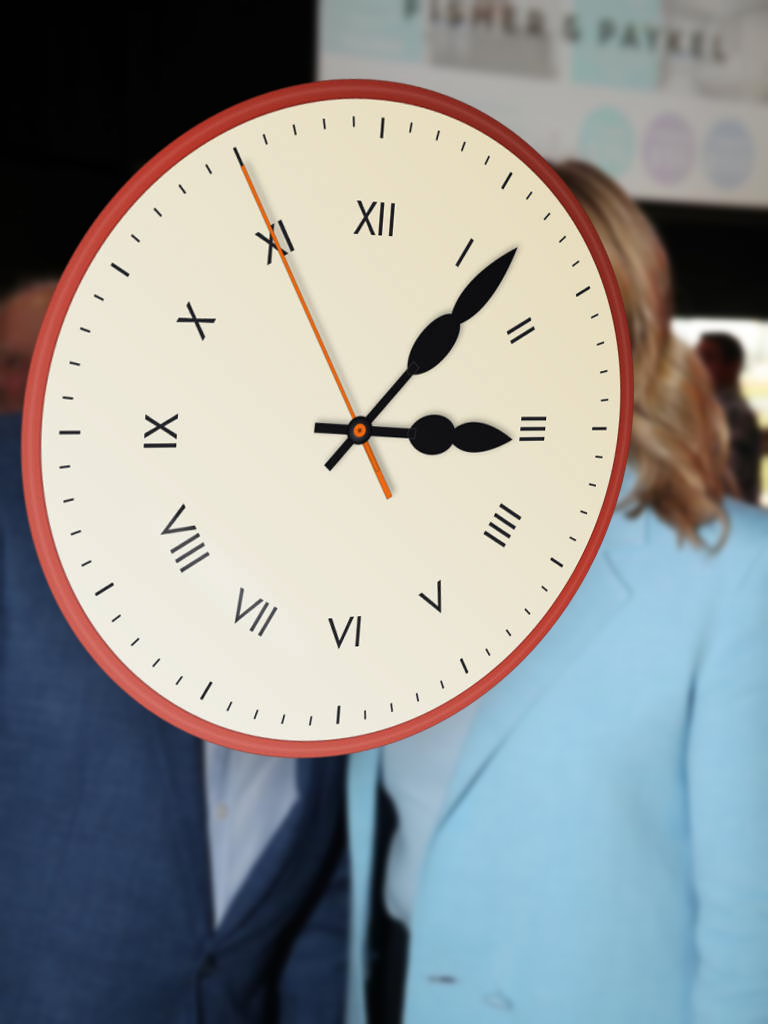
3:06:55
